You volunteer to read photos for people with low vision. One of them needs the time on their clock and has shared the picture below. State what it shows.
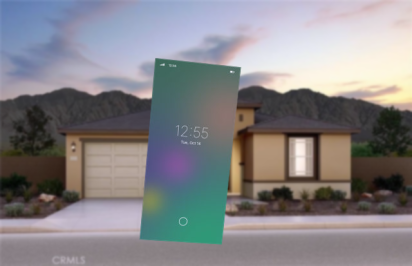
12:55
